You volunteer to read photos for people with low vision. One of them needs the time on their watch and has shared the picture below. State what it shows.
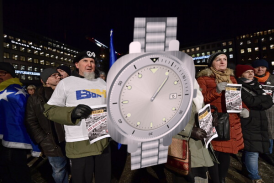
1:06
